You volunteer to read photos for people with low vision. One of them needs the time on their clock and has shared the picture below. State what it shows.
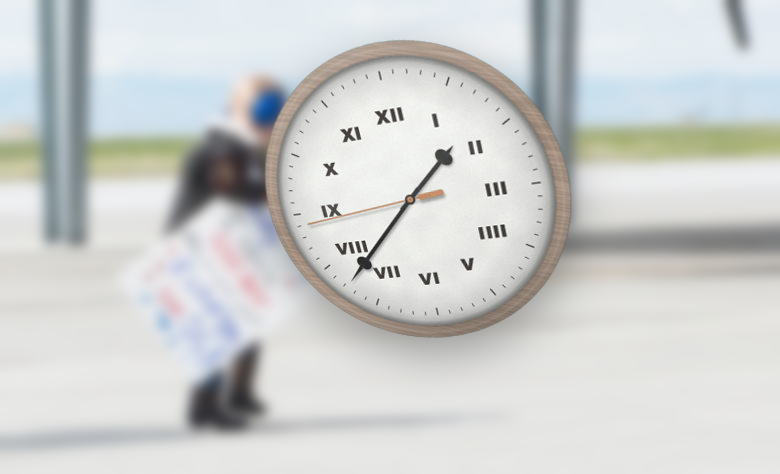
1:37:44
